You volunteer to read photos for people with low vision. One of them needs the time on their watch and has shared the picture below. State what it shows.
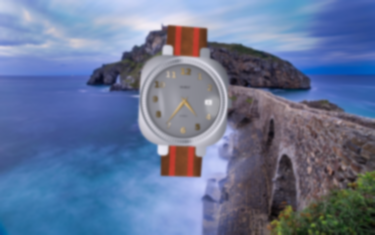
4:36
